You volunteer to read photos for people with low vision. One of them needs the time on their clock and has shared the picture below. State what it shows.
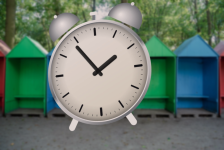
1:54
